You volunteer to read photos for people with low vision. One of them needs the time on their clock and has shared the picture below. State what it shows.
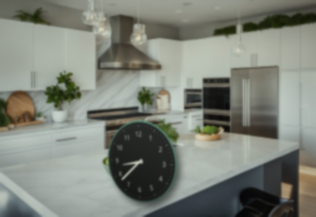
8:38
